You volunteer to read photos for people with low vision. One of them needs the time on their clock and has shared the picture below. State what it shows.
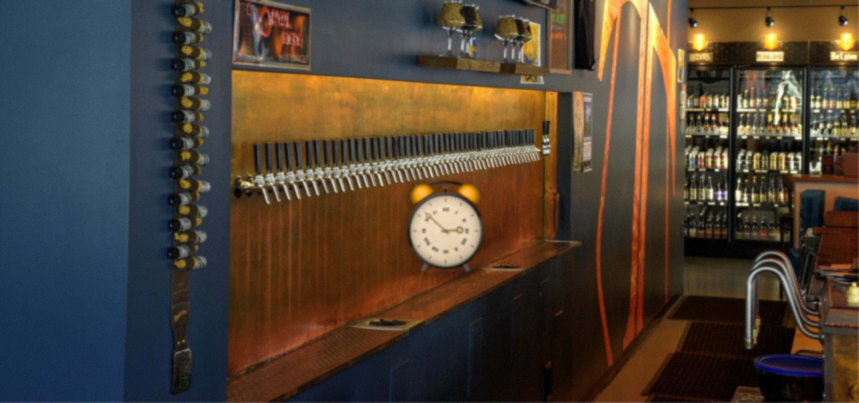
2:52
